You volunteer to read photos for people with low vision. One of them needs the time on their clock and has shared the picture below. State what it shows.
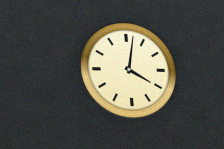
4:02
